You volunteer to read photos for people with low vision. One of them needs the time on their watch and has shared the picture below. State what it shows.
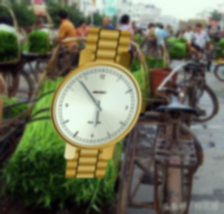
5:53
